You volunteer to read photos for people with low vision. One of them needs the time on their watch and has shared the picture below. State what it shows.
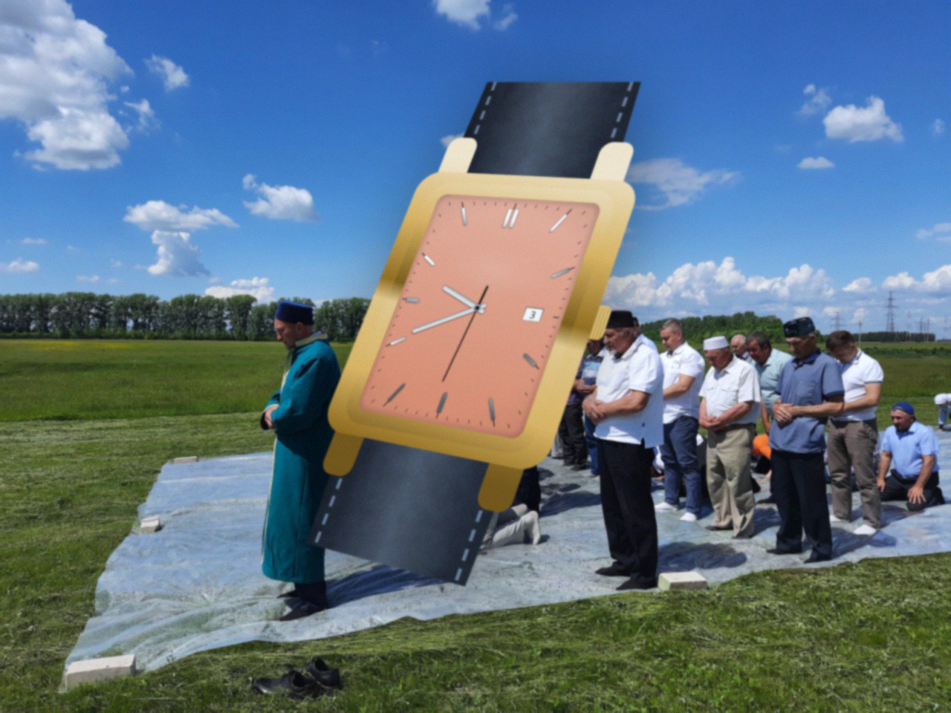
9:40:31
